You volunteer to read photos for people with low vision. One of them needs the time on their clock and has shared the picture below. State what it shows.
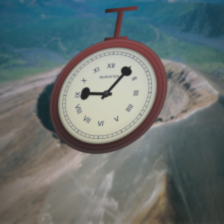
9:06
